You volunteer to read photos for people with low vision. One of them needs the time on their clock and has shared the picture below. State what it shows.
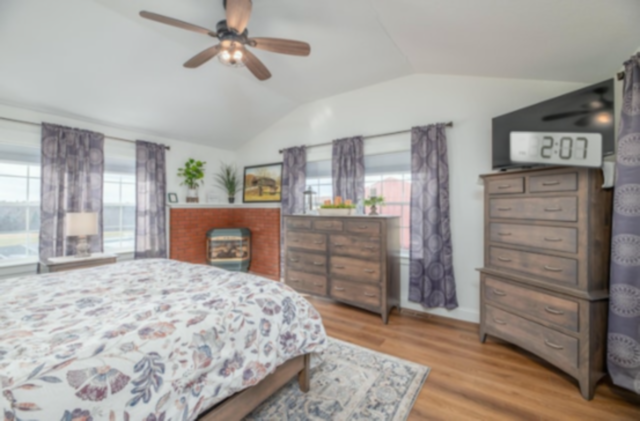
2:07
